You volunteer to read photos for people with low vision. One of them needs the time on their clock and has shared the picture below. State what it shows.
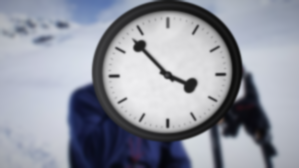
3:53
